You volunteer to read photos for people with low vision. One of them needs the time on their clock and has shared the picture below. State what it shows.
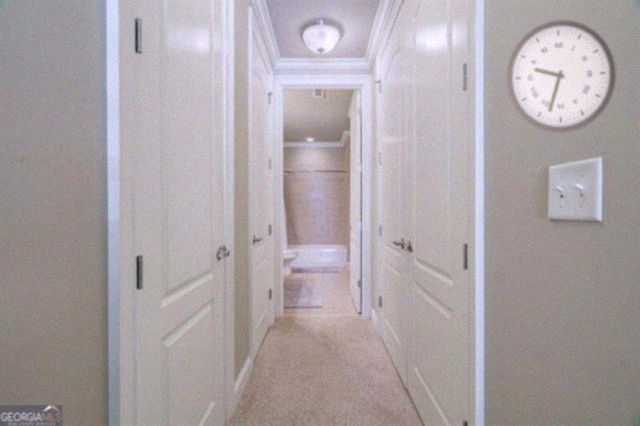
9:33
